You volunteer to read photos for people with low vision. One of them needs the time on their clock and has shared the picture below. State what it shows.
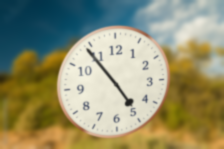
4:54
